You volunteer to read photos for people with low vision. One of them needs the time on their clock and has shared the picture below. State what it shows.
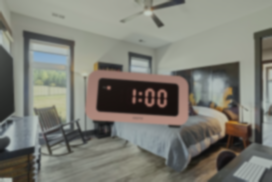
1:00
